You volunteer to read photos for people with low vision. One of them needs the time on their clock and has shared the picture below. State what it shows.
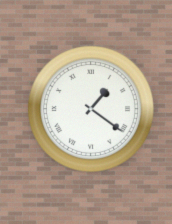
1:21
